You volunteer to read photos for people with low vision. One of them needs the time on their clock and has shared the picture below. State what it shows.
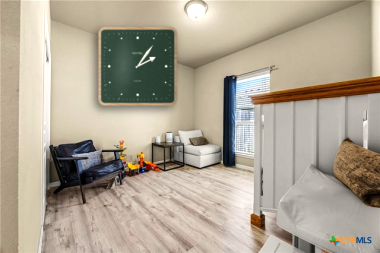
2:06
